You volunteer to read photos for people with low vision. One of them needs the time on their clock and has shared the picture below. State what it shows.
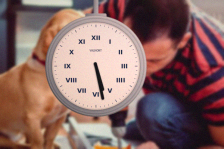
5:28
